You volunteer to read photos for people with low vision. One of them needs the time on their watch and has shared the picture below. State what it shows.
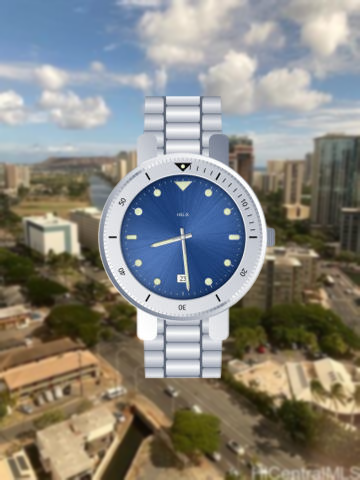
8:29
